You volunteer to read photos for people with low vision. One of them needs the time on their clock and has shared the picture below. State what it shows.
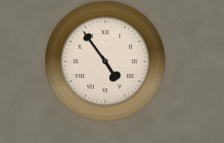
4:54
